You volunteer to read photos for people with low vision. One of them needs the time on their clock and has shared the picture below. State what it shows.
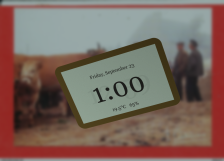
1:00
